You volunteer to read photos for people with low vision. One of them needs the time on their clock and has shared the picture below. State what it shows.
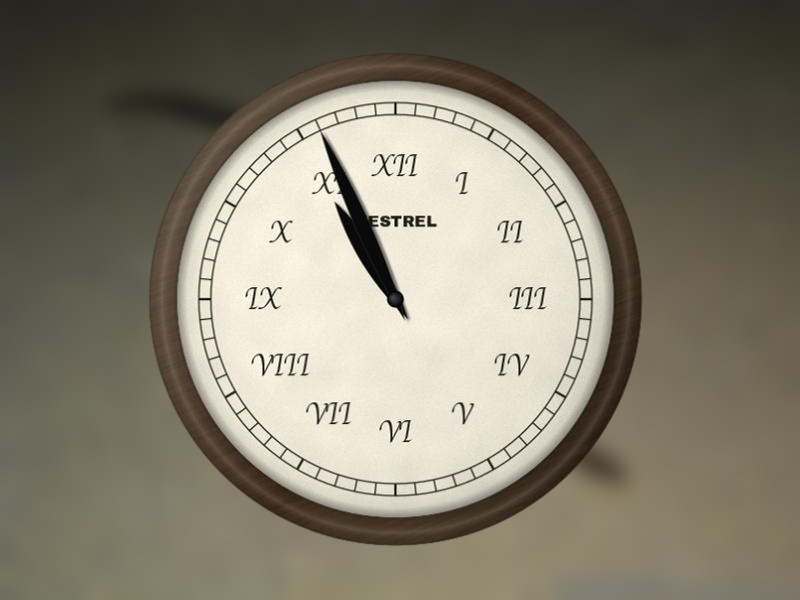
10:56
